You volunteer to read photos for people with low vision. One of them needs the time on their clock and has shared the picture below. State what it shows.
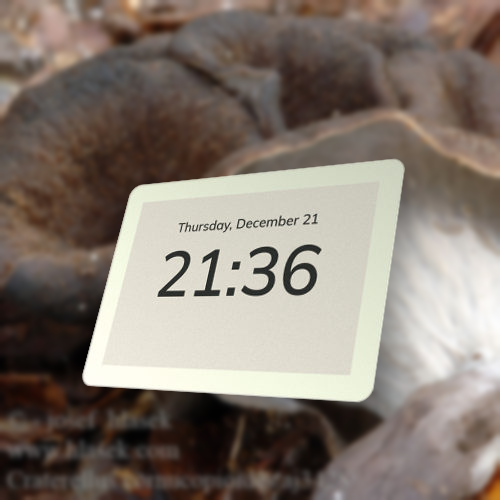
21:36
